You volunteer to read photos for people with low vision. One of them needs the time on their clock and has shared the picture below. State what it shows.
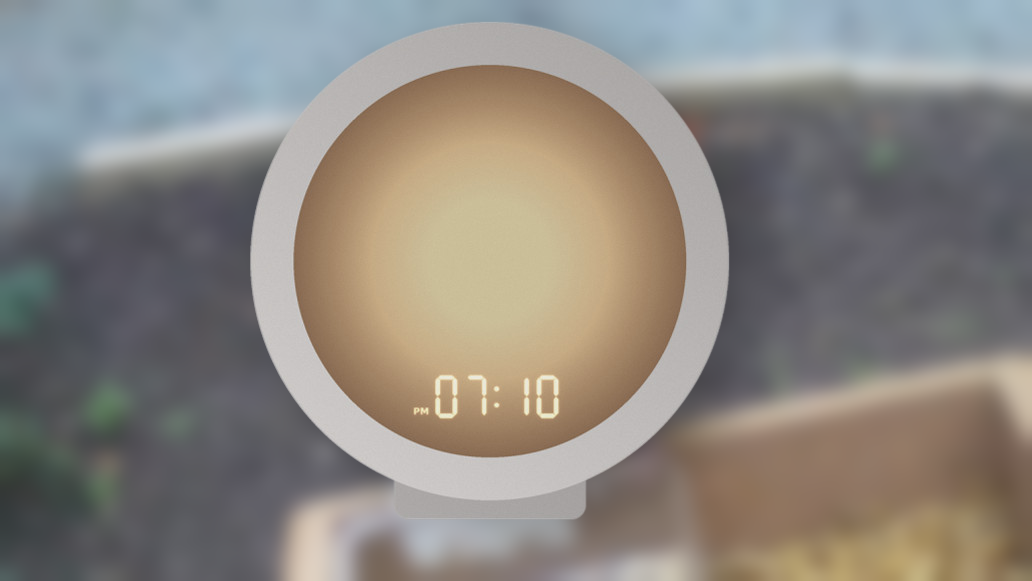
7:10
